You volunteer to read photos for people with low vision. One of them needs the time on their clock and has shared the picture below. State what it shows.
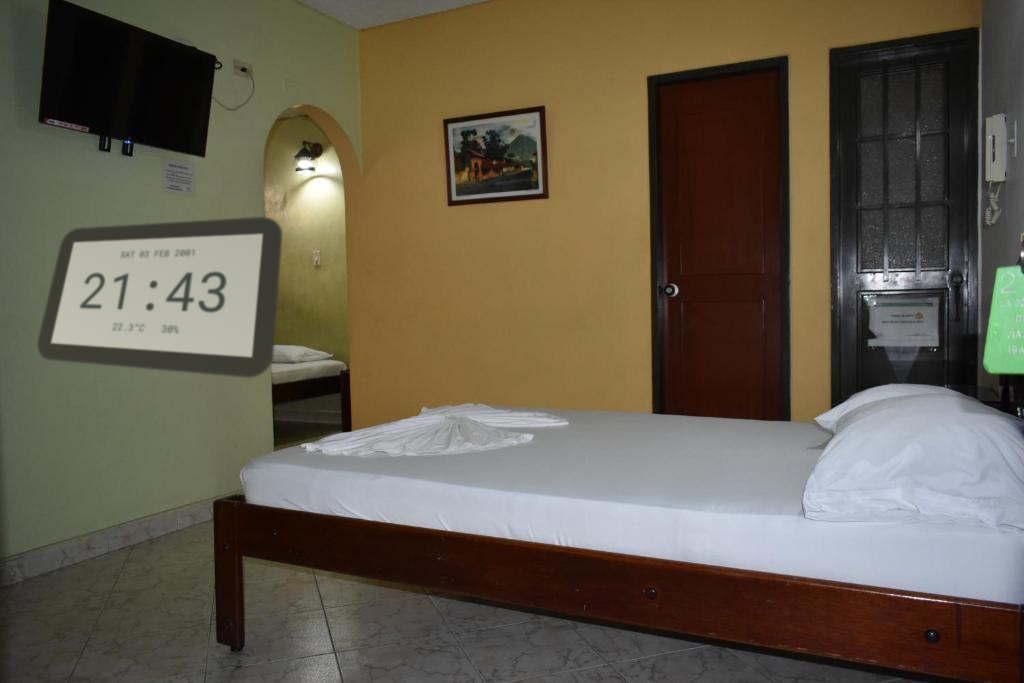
21:43
